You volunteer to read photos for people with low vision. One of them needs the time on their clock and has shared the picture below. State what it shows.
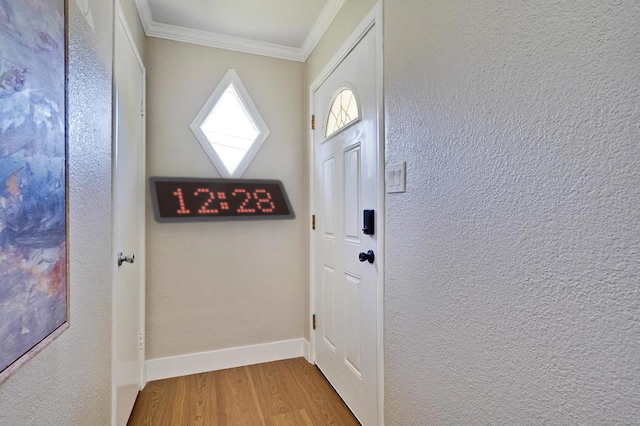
12:28
